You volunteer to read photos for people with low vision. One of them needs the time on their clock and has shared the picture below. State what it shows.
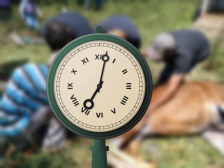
7:02
